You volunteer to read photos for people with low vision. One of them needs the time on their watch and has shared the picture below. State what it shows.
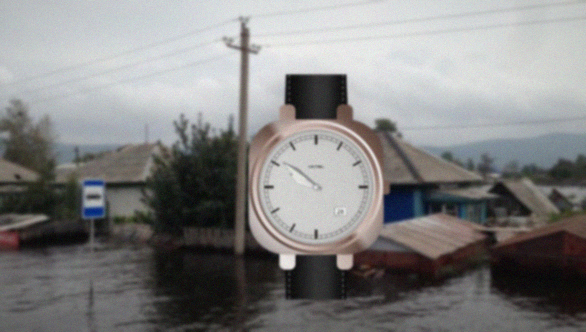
9:51
